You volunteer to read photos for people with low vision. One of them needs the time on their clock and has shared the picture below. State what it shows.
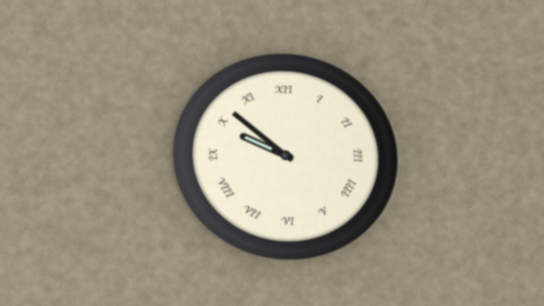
9:52
